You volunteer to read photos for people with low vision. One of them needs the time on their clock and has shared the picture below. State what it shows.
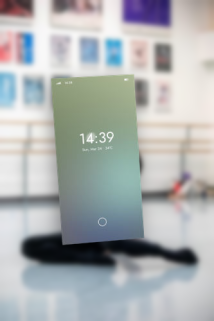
14:39
